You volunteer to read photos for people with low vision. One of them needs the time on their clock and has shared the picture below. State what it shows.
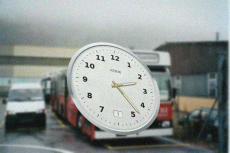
2:23
